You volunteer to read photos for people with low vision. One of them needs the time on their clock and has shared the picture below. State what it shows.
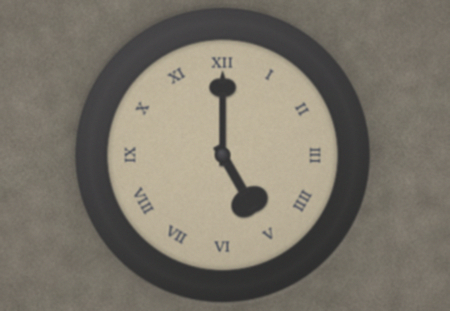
5:00
